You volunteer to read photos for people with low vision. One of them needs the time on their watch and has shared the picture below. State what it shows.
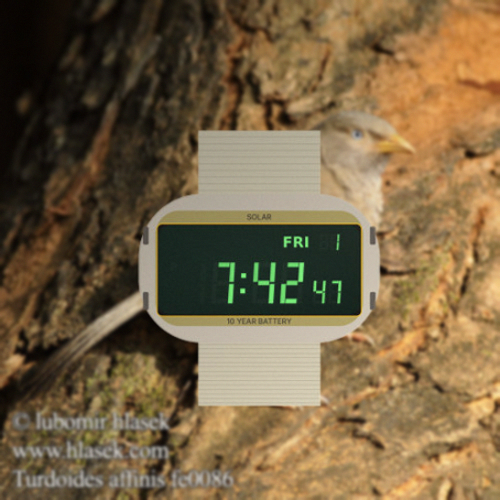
7:42:47
